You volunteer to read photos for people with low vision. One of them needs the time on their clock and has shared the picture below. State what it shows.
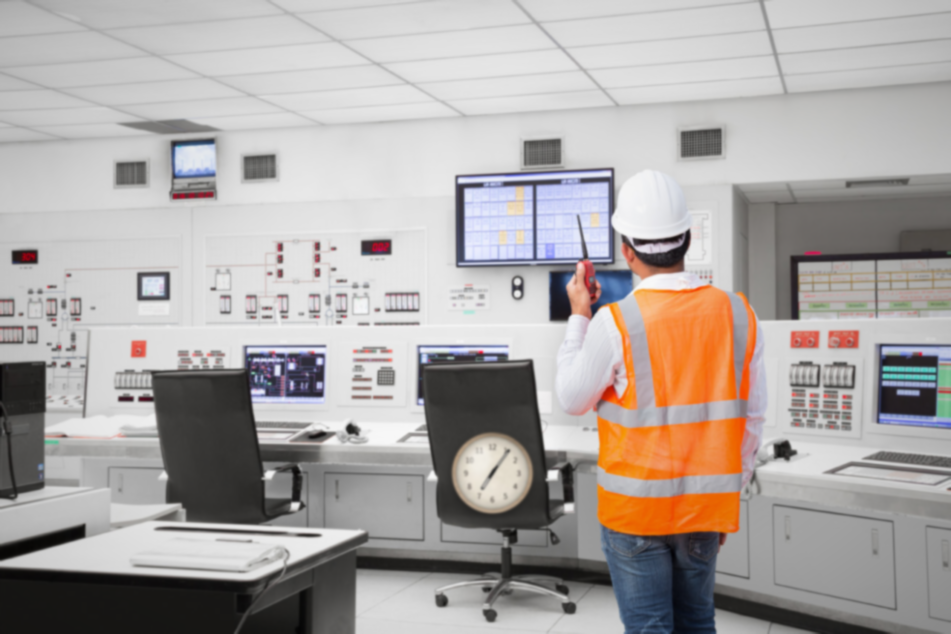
7:06
